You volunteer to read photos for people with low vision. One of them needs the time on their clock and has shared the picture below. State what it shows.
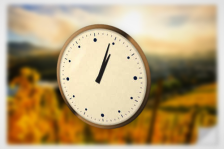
1:04
